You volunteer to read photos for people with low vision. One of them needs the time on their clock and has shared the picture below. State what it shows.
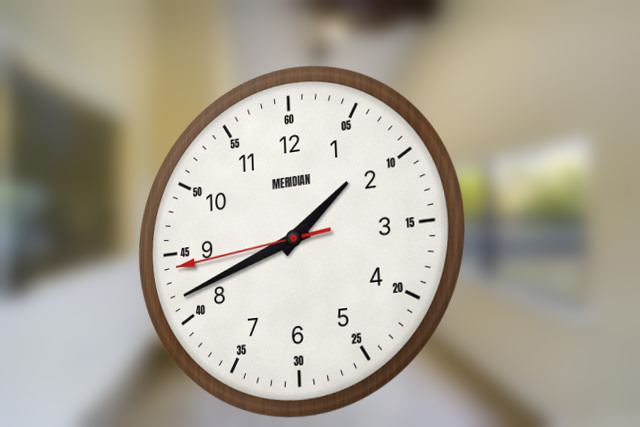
1:41:44
